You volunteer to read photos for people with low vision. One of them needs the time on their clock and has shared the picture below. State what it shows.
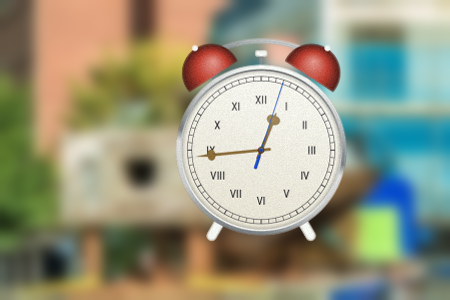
12:44:03
